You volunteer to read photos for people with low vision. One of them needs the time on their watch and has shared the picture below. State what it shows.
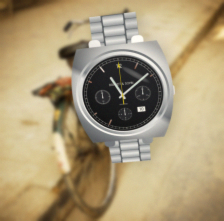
11:09
